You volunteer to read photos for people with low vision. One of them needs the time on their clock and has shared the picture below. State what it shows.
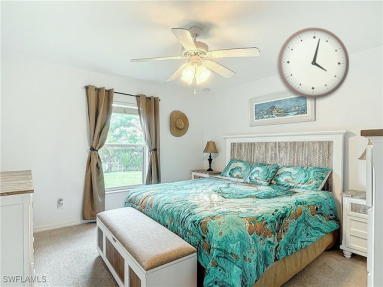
4:02
